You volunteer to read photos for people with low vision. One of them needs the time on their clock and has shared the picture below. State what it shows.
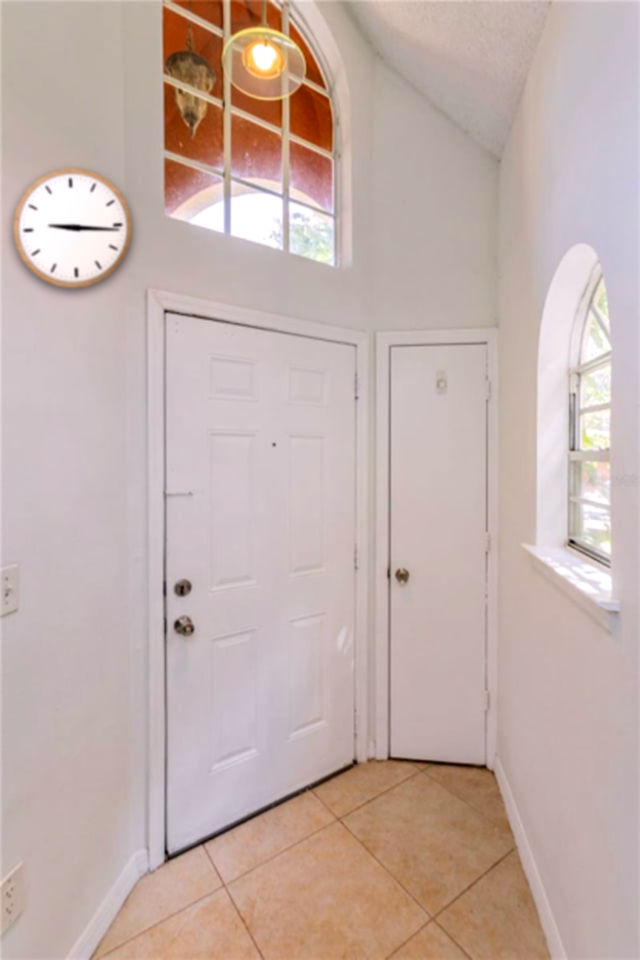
9:16
